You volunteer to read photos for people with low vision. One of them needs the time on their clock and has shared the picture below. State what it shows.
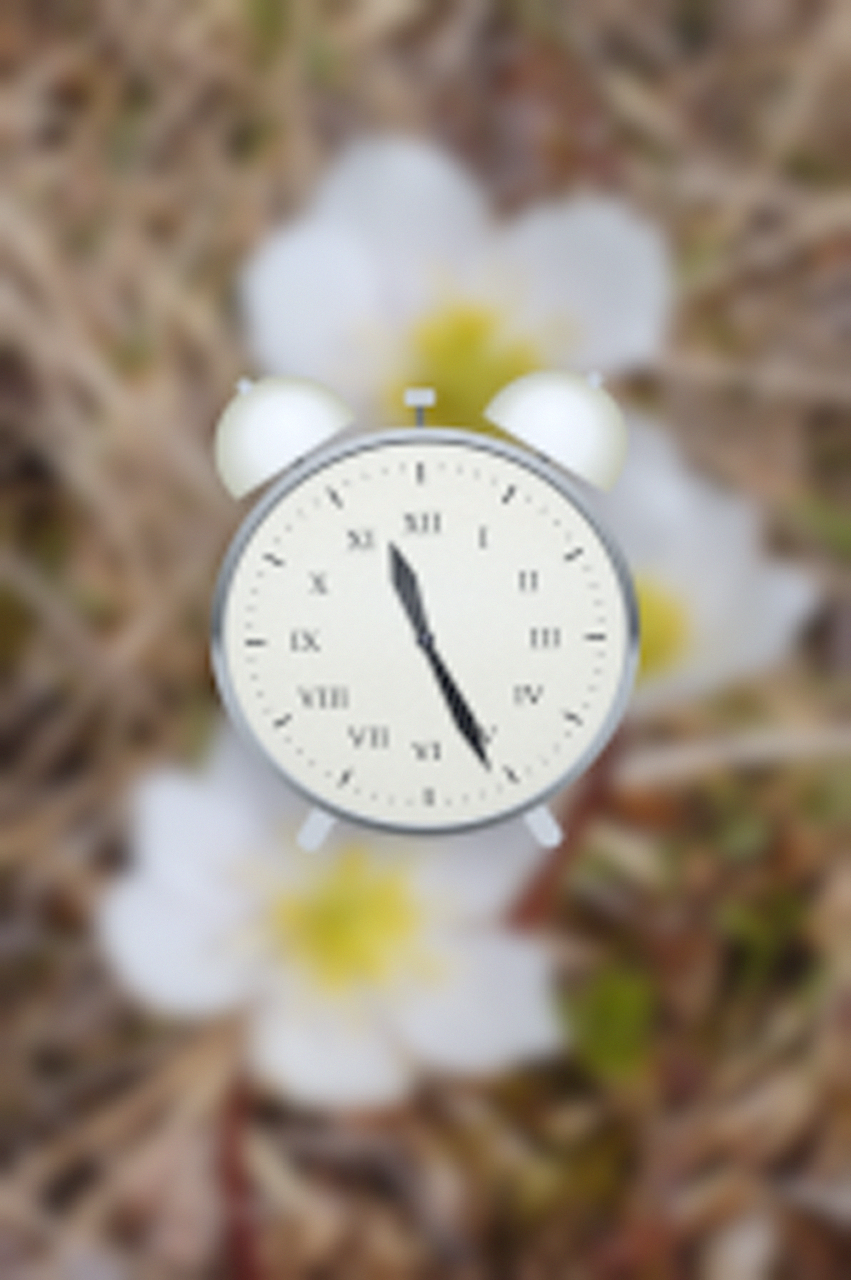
11:26
